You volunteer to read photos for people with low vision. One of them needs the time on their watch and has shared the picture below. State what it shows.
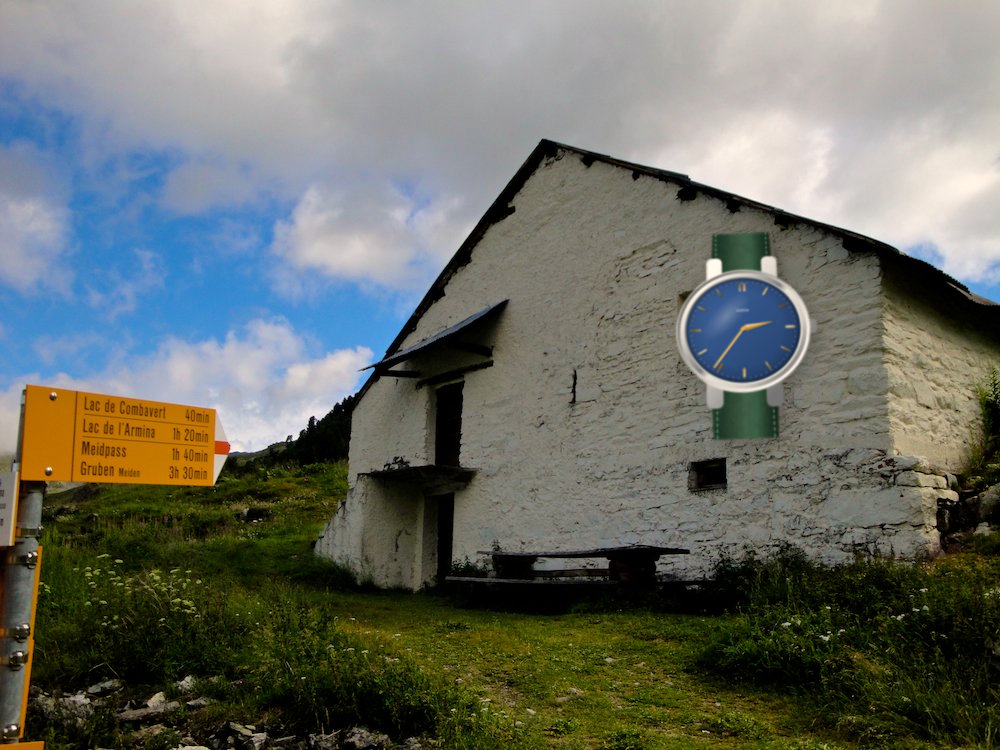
2:36
